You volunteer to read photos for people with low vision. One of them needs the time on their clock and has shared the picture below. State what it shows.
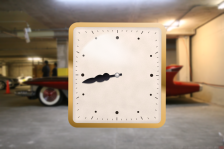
8:43
